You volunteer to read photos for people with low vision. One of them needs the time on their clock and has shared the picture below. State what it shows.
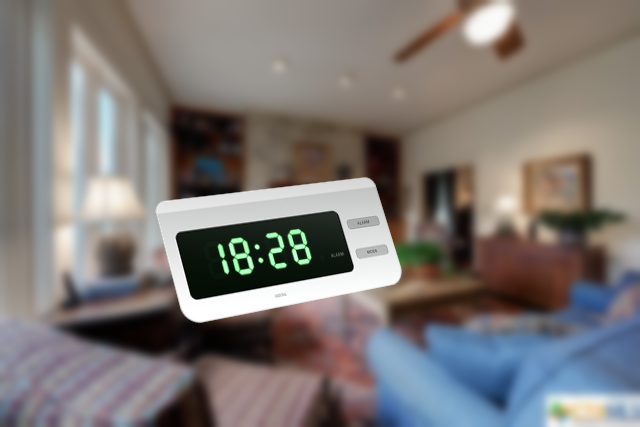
18:28
